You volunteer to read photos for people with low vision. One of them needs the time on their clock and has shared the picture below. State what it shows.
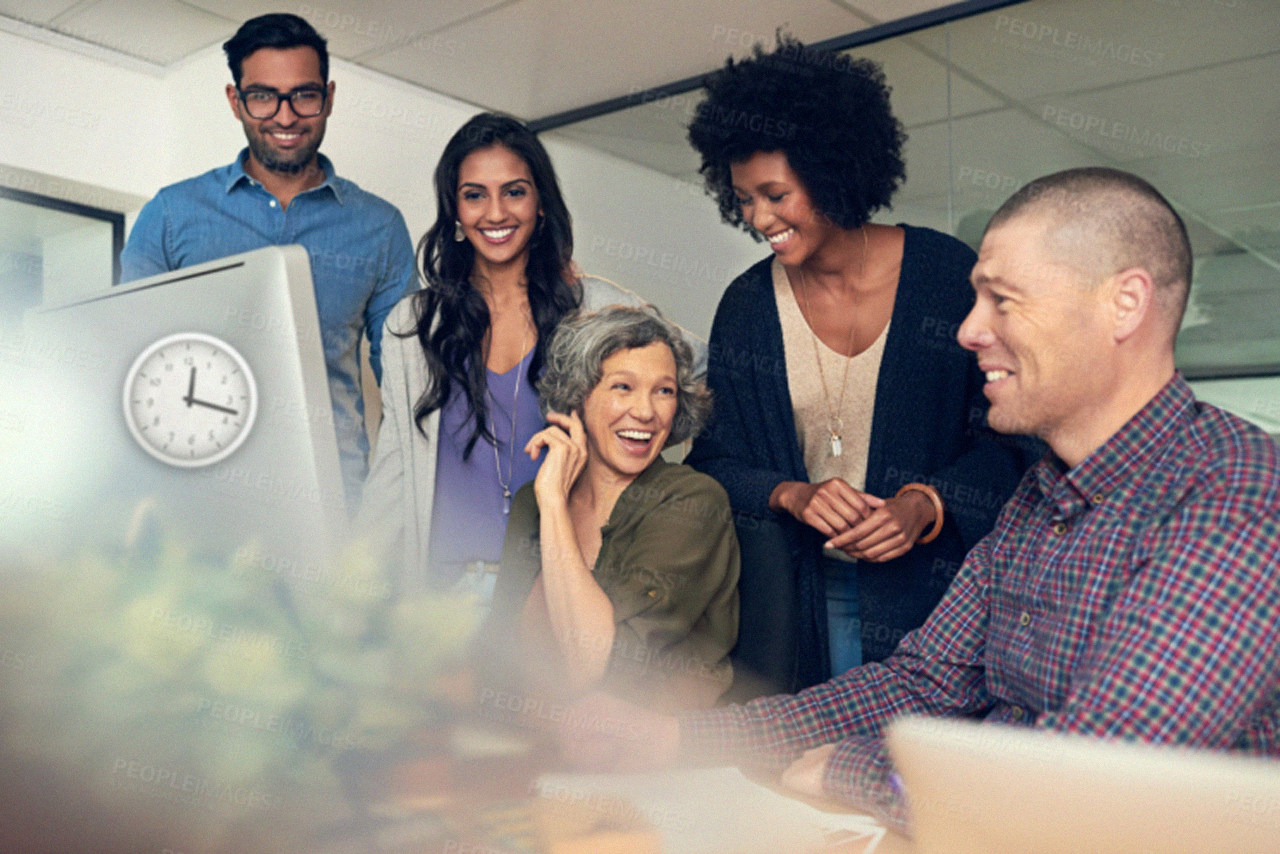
12:18
